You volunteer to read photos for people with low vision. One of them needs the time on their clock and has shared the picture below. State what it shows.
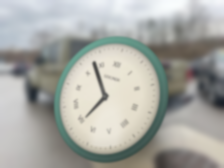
6:53
